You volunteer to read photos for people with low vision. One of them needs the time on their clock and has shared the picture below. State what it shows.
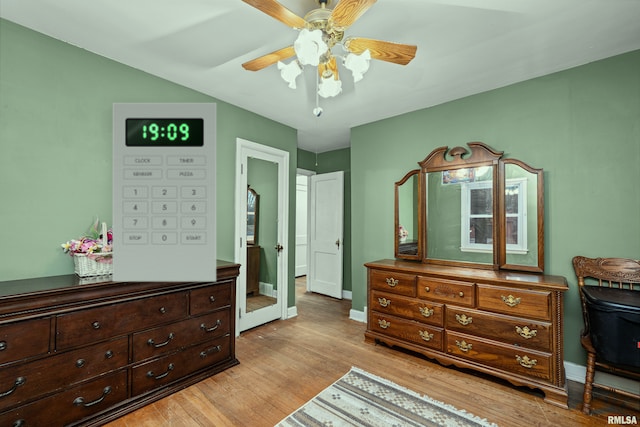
19:09
